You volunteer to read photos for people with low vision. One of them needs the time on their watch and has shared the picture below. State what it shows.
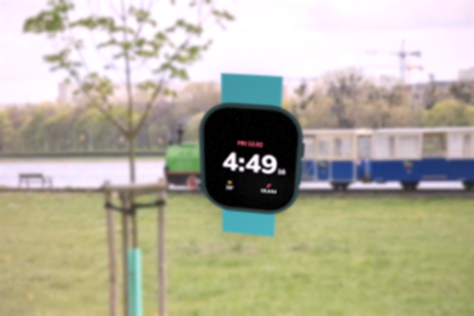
4:49
